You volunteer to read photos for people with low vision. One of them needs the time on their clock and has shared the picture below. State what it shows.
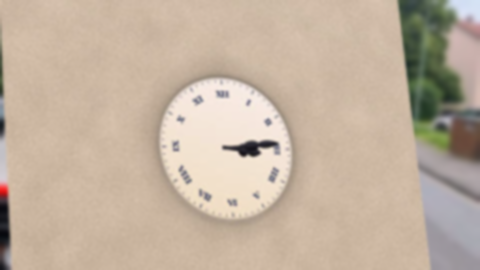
3:14
